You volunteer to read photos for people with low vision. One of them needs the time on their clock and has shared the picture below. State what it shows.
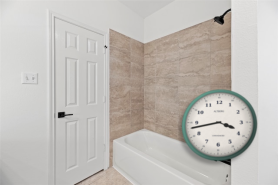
3:43
